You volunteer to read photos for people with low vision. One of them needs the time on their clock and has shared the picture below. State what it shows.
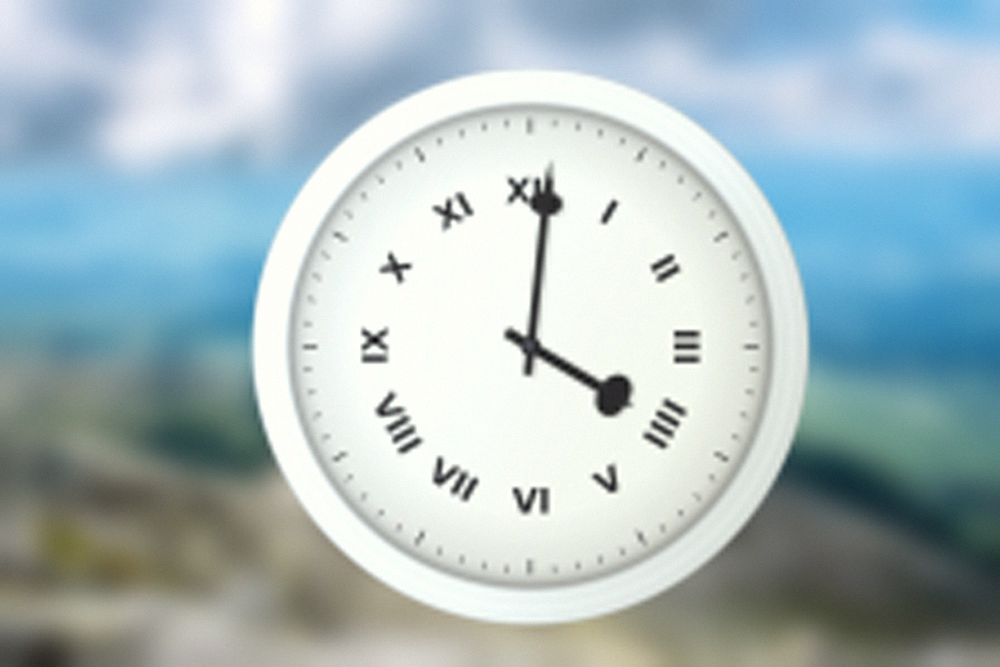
4:01
